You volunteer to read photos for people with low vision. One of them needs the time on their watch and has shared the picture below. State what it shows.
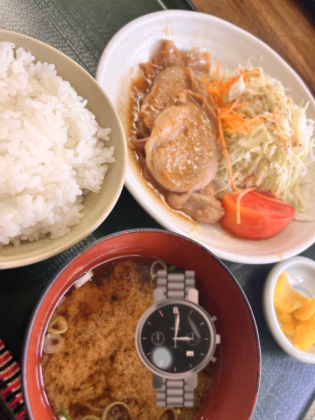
3:01
